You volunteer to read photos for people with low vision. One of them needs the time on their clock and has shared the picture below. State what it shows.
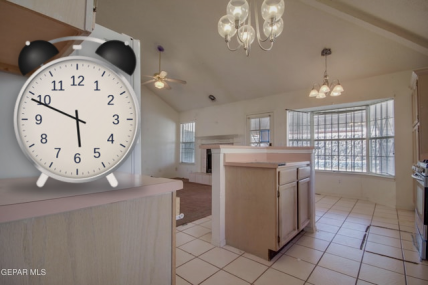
5:49
